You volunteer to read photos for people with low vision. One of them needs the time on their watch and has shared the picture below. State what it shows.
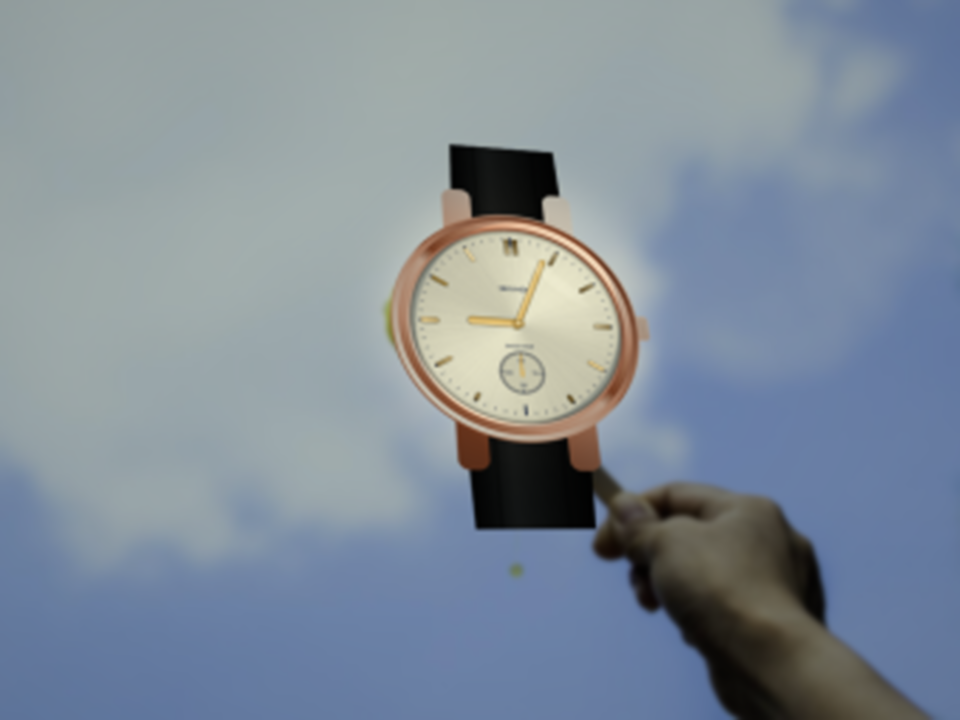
9:04
